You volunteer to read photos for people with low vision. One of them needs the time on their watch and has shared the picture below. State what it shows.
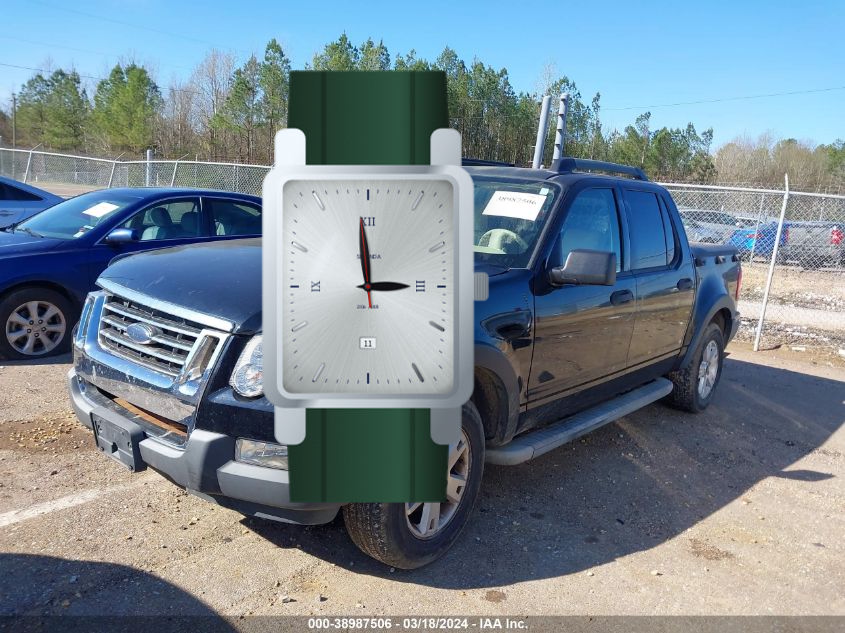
2:58:59
